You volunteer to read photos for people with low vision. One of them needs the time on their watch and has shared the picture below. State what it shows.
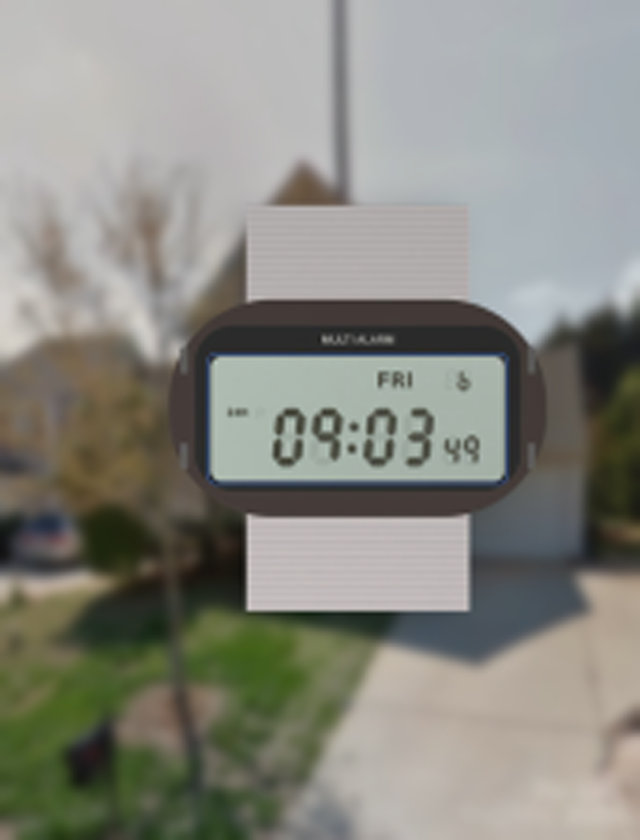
9:03:49
